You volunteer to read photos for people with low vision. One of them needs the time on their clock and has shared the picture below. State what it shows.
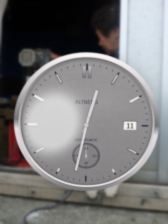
12:32
